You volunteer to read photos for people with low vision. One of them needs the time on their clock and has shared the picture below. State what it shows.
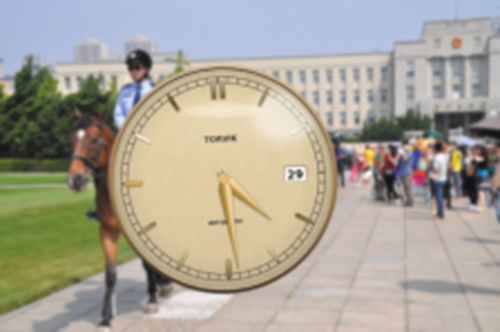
4:29
